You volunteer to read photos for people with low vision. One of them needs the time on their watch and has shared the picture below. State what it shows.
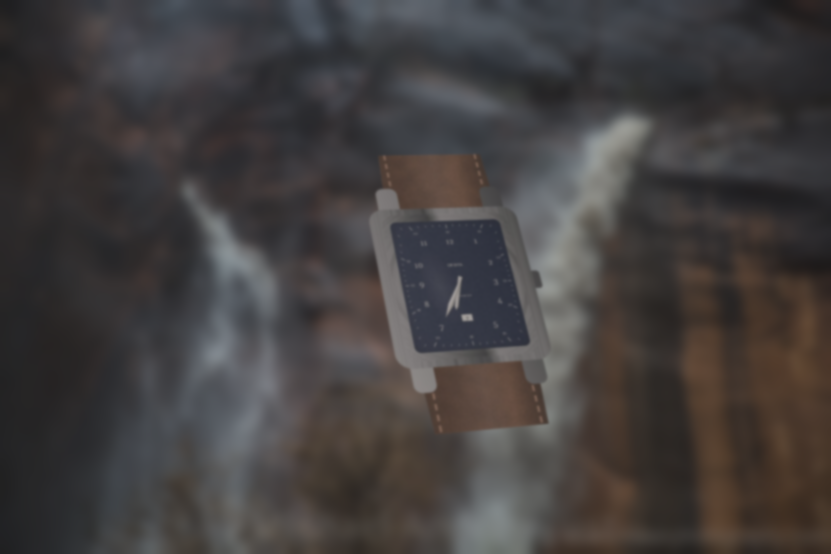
6:35
